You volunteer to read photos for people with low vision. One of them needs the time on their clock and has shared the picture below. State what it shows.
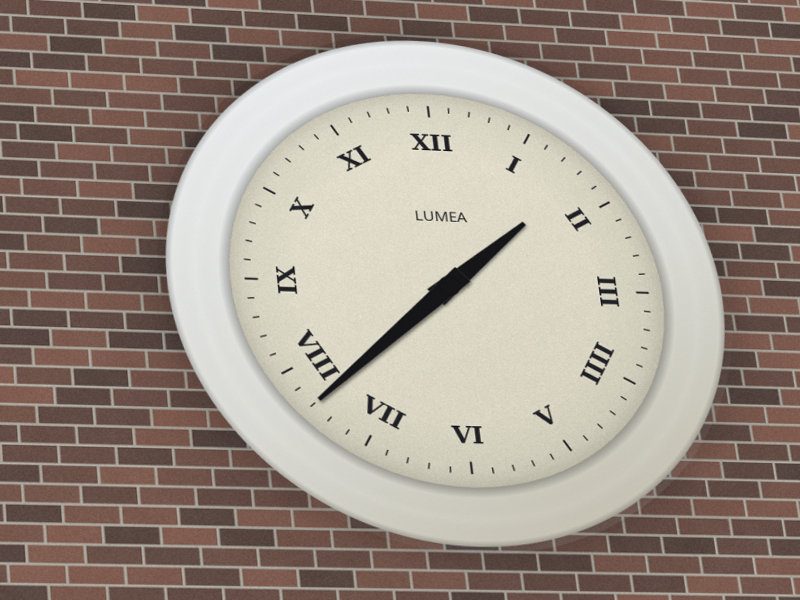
1:38
